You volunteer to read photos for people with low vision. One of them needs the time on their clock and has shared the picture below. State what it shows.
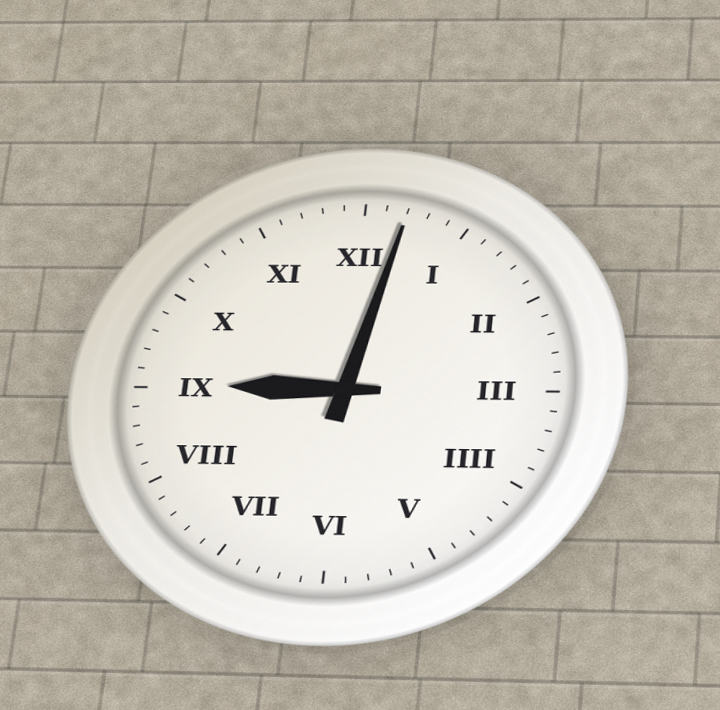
9:02
